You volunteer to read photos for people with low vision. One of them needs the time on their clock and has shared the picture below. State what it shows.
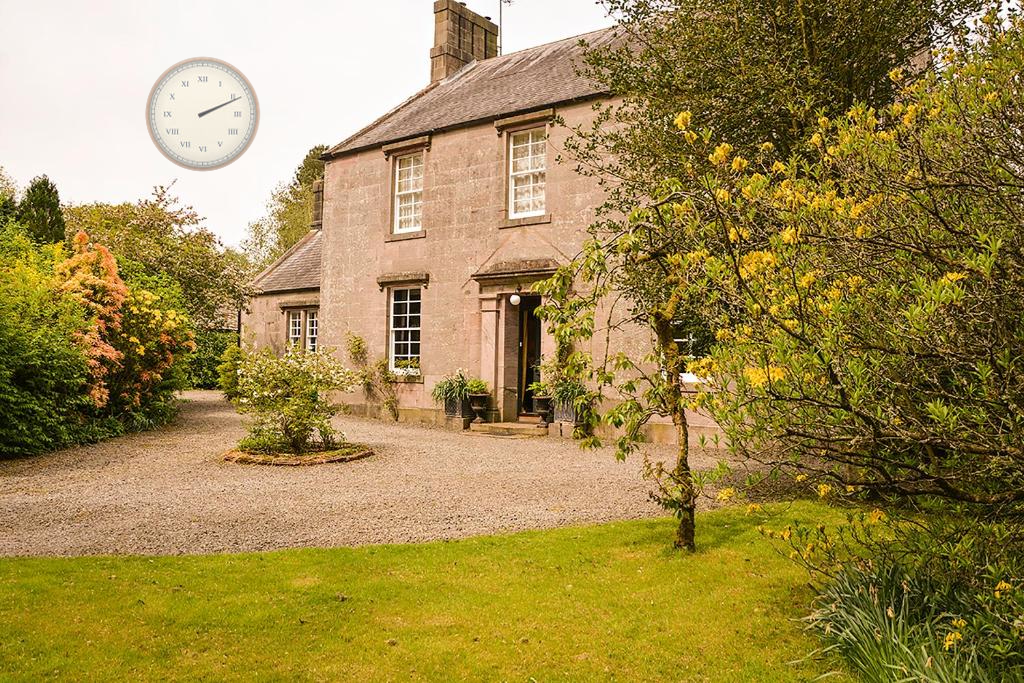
2:11
